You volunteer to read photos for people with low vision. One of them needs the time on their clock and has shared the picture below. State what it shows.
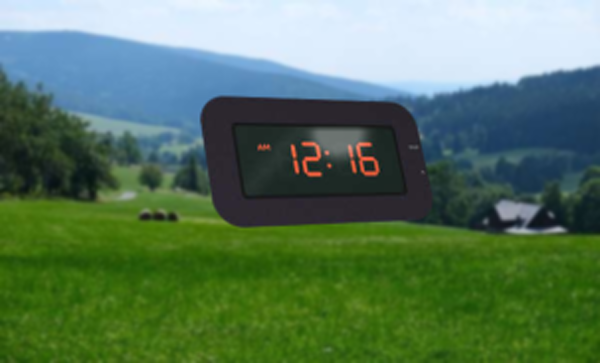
12:16
